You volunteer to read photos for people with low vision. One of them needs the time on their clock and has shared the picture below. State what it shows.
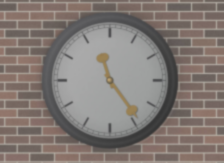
11:24
